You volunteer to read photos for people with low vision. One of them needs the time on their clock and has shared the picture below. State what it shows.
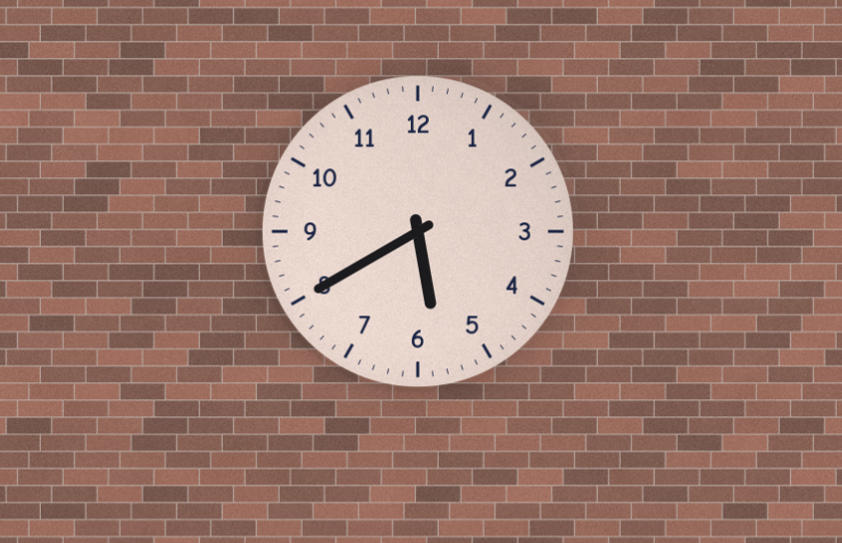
5:40
